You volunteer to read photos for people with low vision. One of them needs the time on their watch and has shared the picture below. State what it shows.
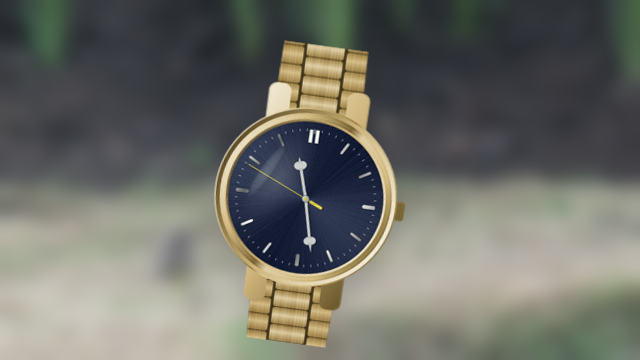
11:27:49
